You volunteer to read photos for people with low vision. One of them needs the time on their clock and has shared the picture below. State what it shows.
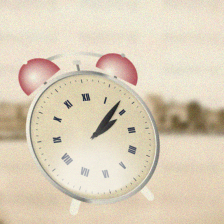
2:08
